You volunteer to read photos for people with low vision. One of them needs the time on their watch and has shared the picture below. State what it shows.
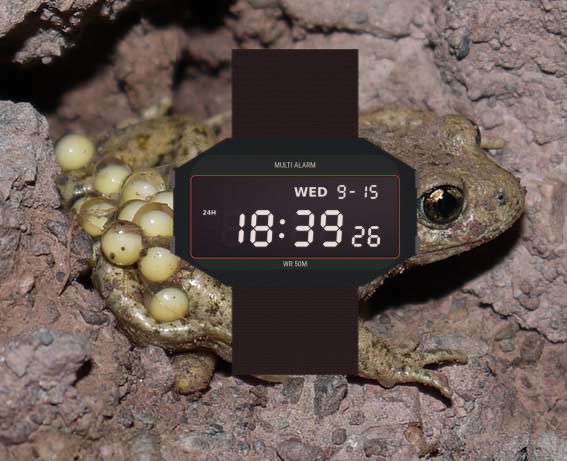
18:39:26
